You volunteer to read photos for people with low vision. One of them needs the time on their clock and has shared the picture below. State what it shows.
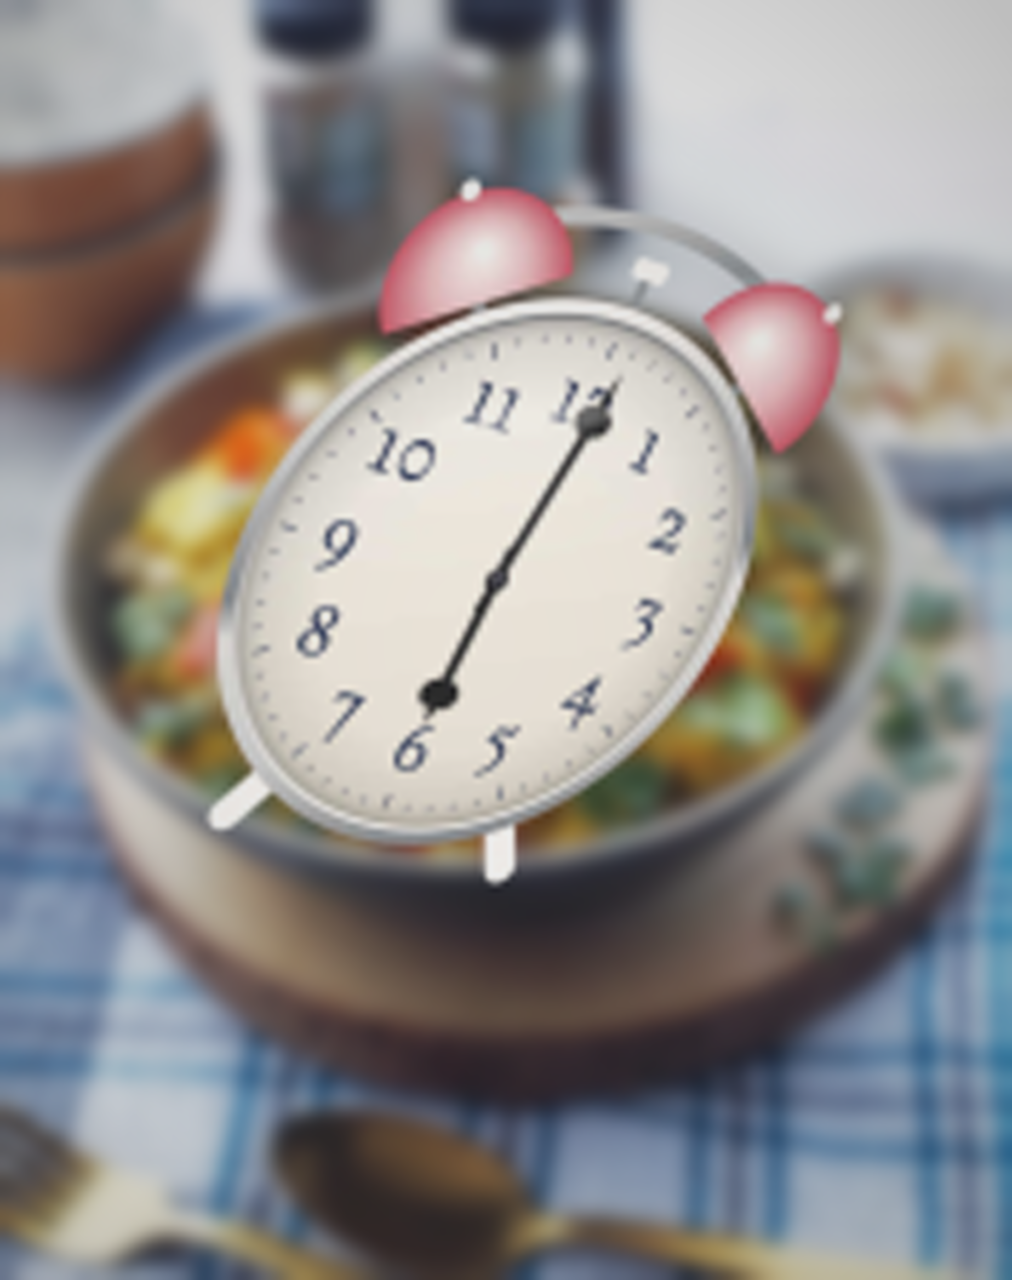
6:01
